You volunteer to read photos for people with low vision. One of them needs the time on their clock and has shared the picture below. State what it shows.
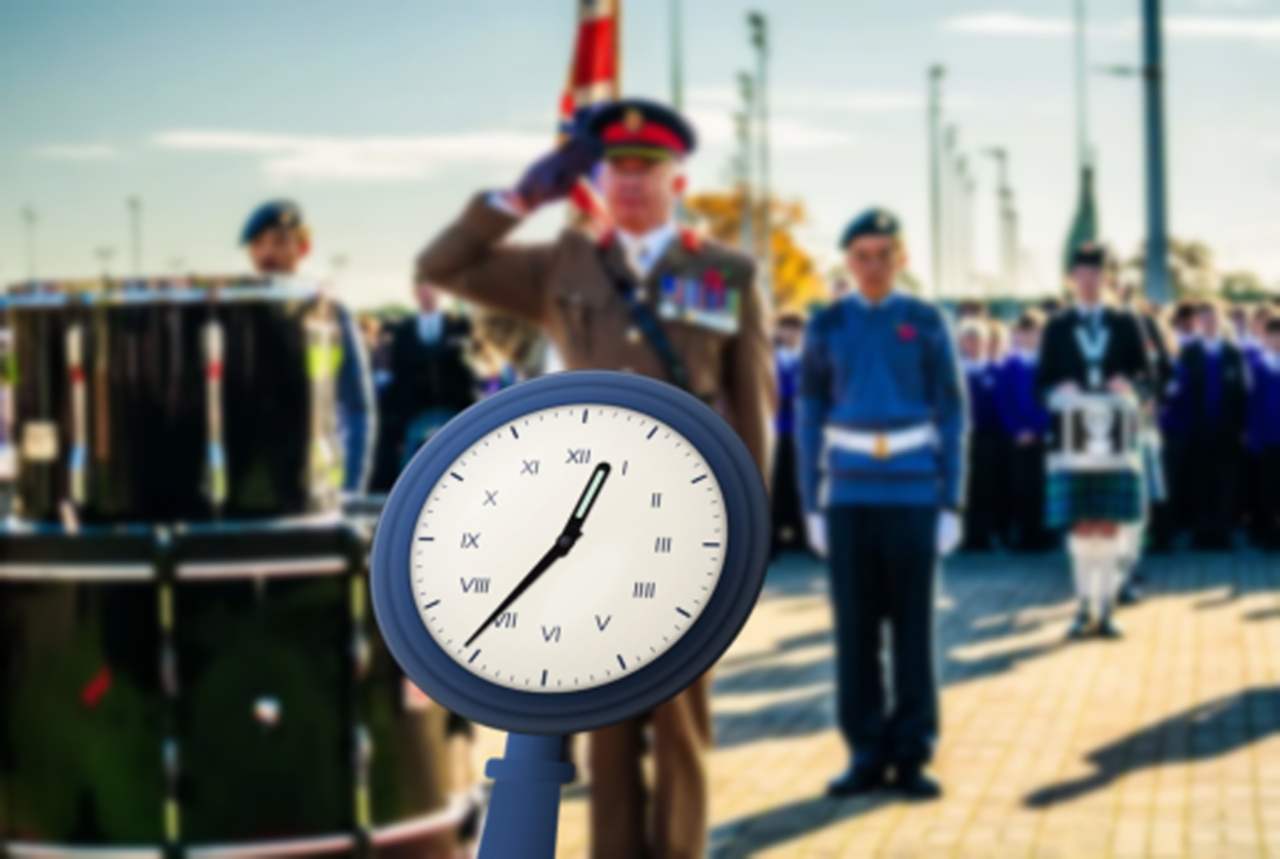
12:36
